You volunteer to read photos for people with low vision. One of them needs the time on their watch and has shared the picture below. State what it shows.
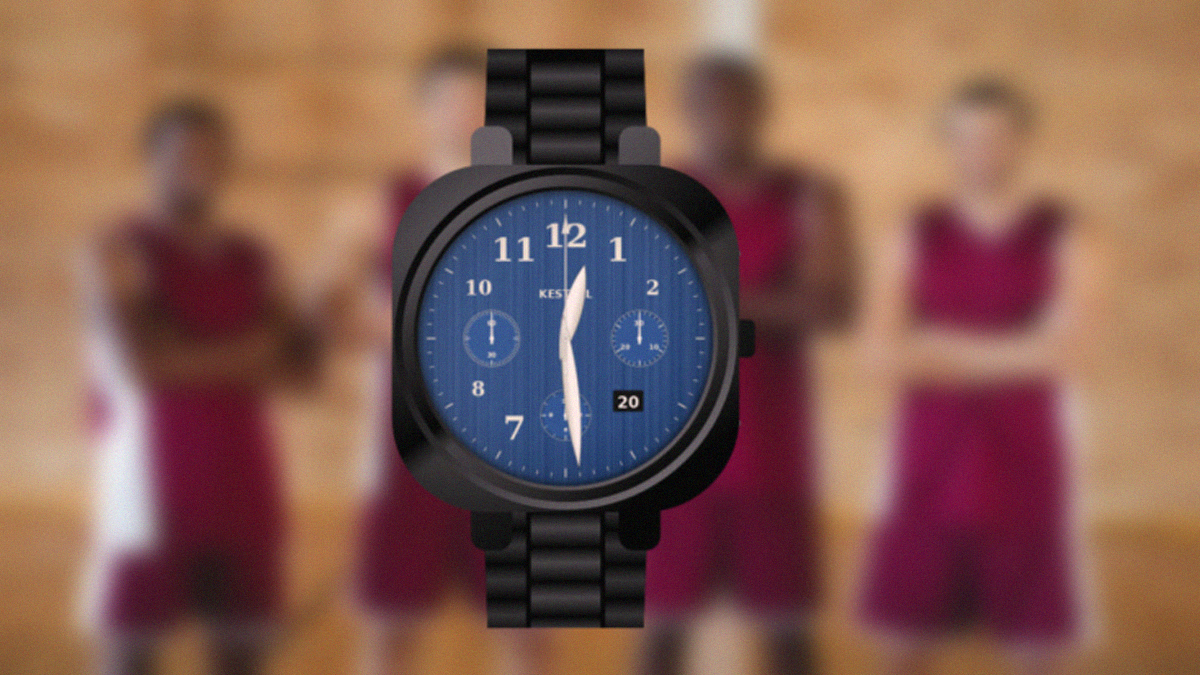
12:29
